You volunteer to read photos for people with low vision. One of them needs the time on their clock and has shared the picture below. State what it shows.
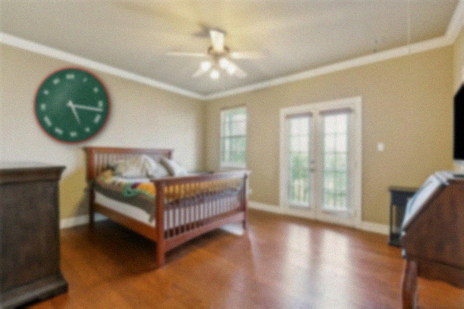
5:17
